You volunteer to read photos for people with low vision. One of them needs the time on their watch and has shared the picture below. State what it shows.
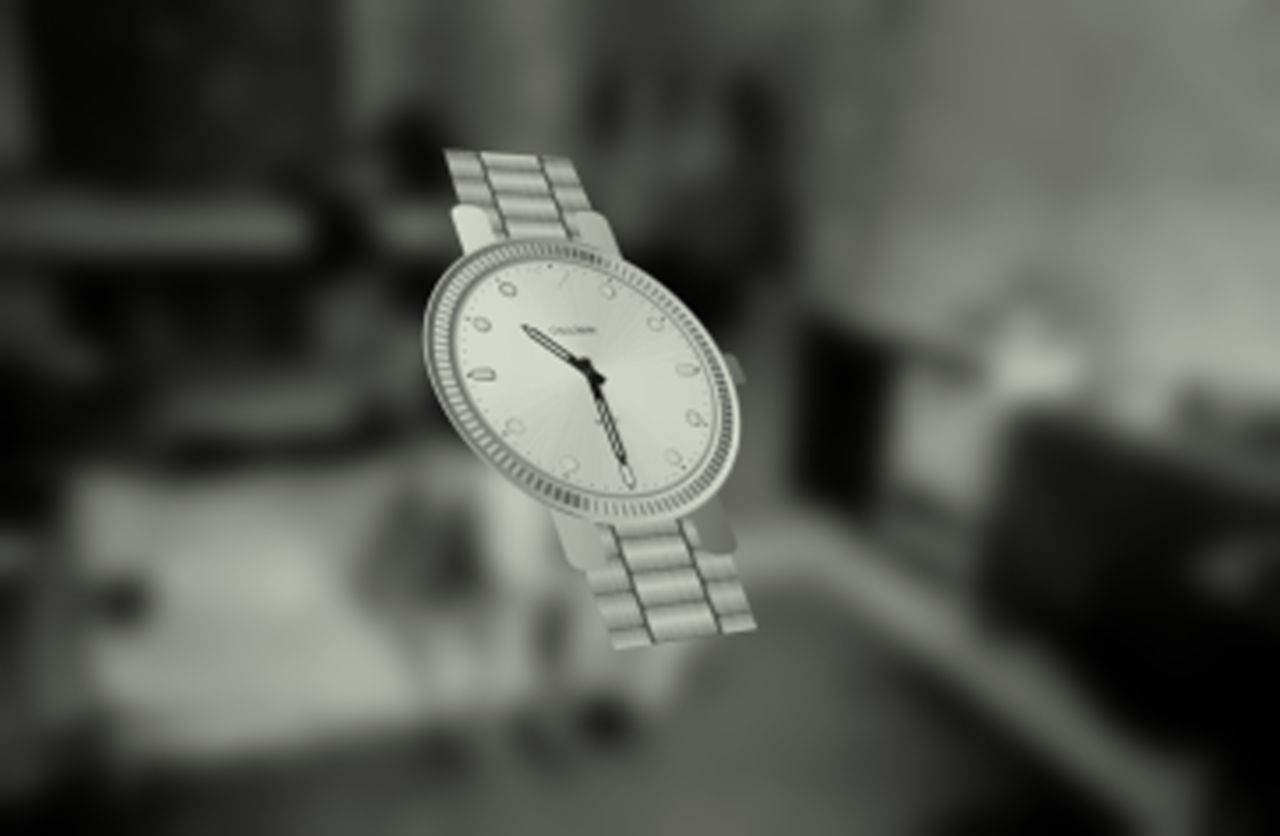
10:30
